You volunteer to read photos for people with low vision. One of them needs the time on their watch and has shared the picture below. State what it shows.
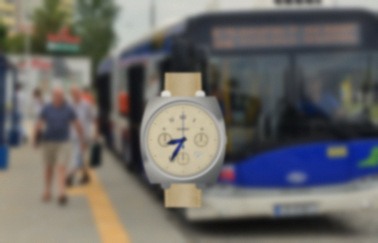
8:35
